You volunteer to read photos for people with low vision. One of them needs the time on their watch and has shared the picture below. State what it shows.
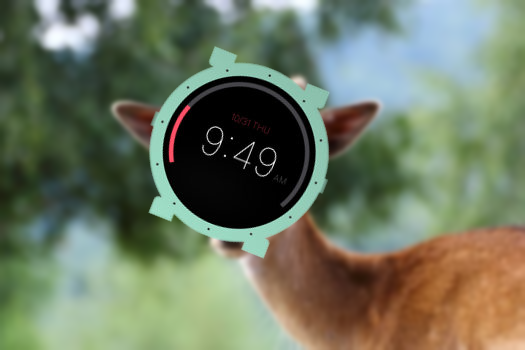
9:49
